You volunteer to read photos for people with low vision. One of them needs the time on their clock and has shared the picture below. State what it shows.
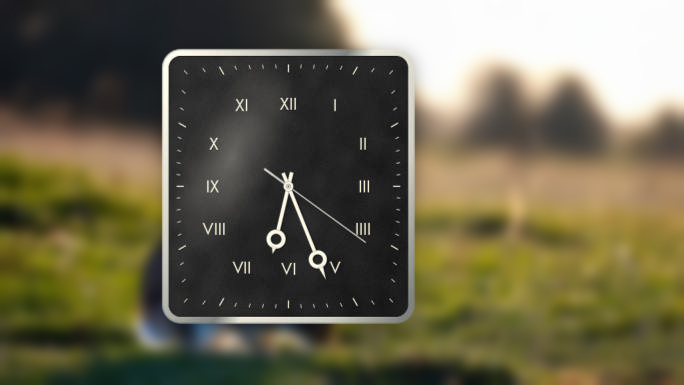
6:26:21
